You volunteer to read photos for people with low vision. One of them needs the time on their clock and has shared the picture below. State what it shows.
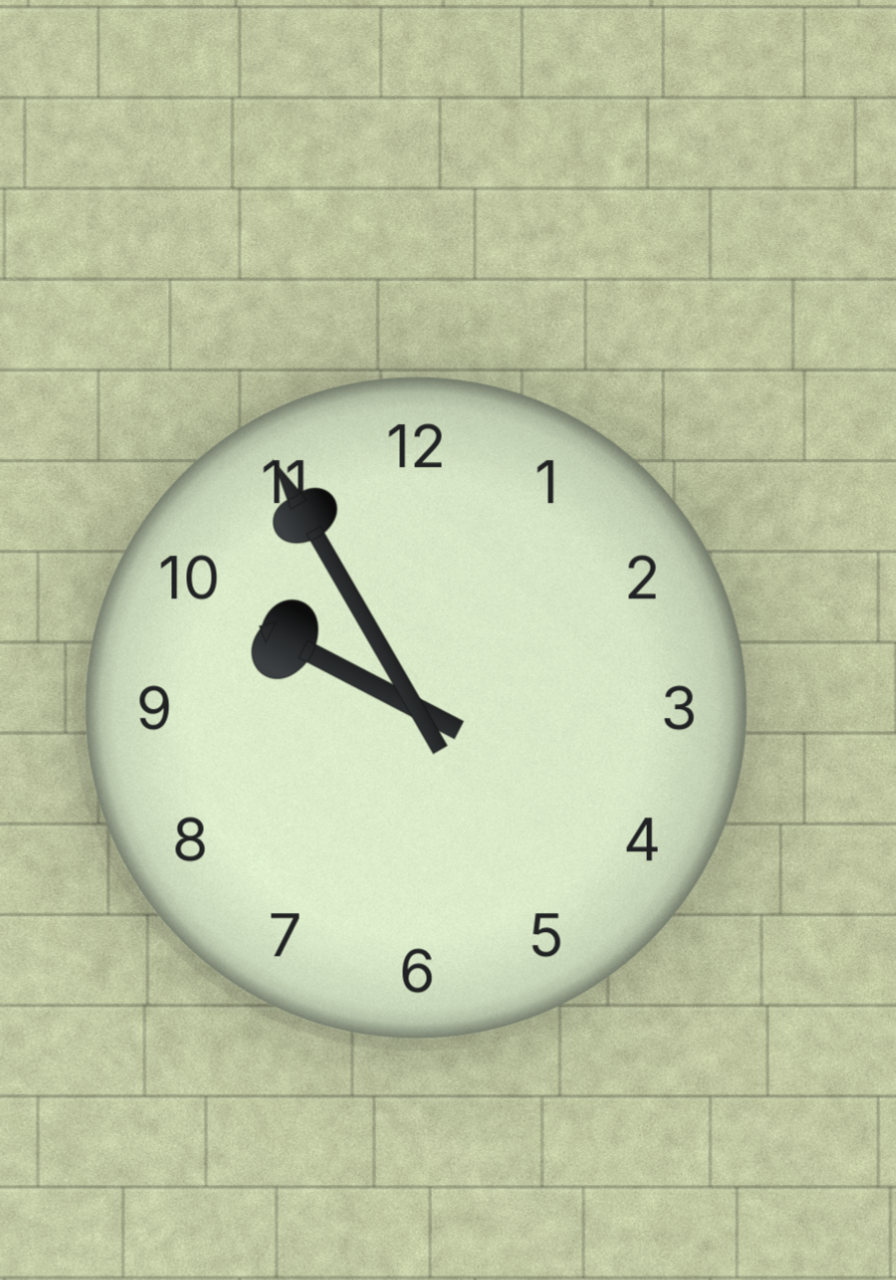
9:55
